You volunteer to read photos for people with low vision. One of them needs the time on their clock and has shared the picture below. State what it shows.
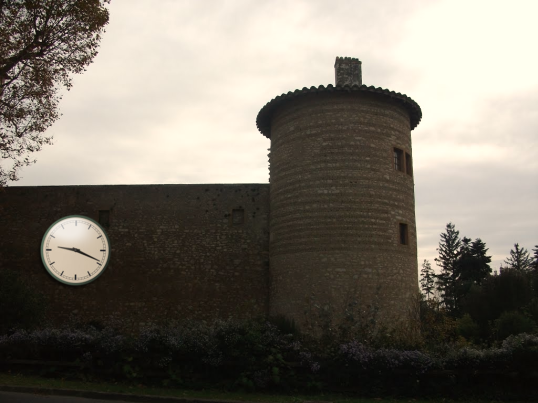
9:19
